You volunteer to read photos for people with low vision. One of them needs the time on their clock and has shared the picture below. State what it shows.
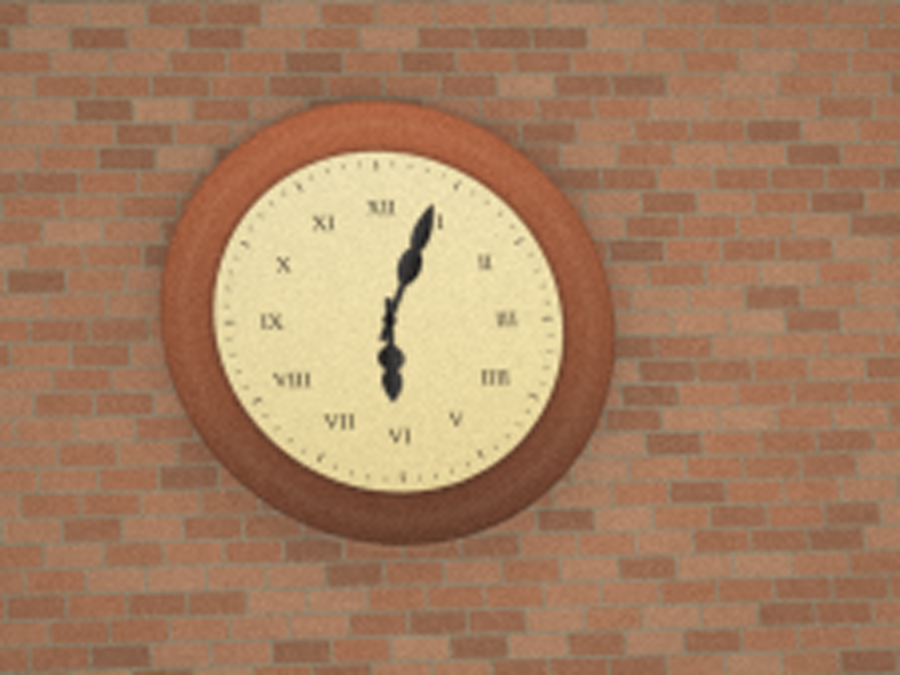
6:04
